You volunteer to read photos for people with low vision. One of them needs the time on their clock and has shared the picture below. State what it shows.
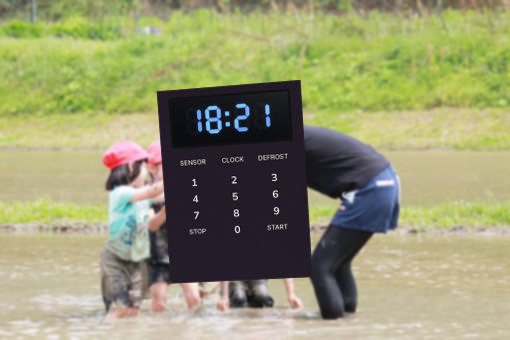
18:21
